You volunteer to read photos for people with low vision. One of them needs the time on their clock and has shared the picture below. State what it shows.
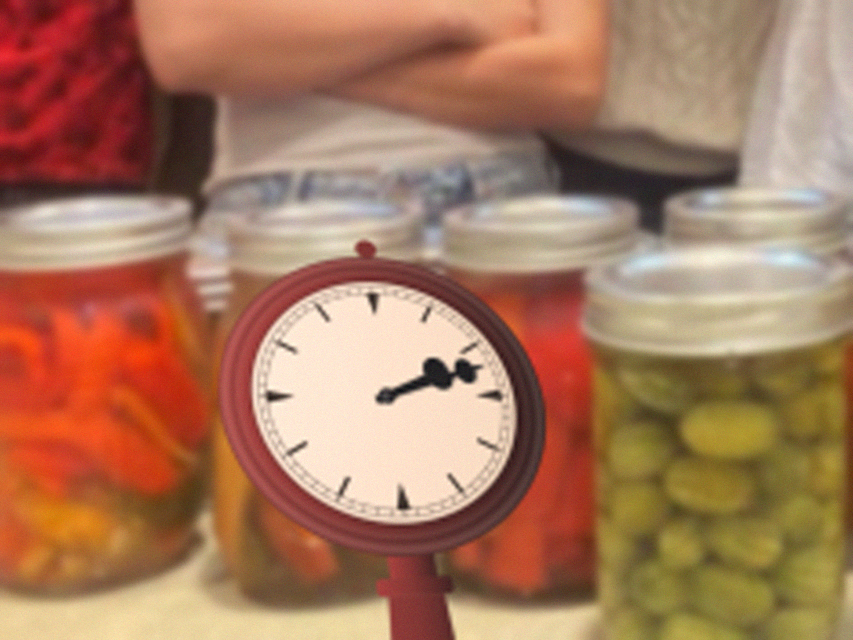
2:12
